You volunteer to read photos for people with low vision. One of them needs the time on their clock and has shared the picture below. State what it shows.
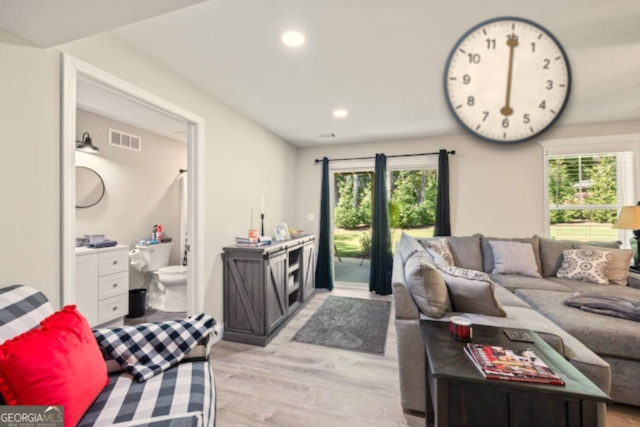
6:00
